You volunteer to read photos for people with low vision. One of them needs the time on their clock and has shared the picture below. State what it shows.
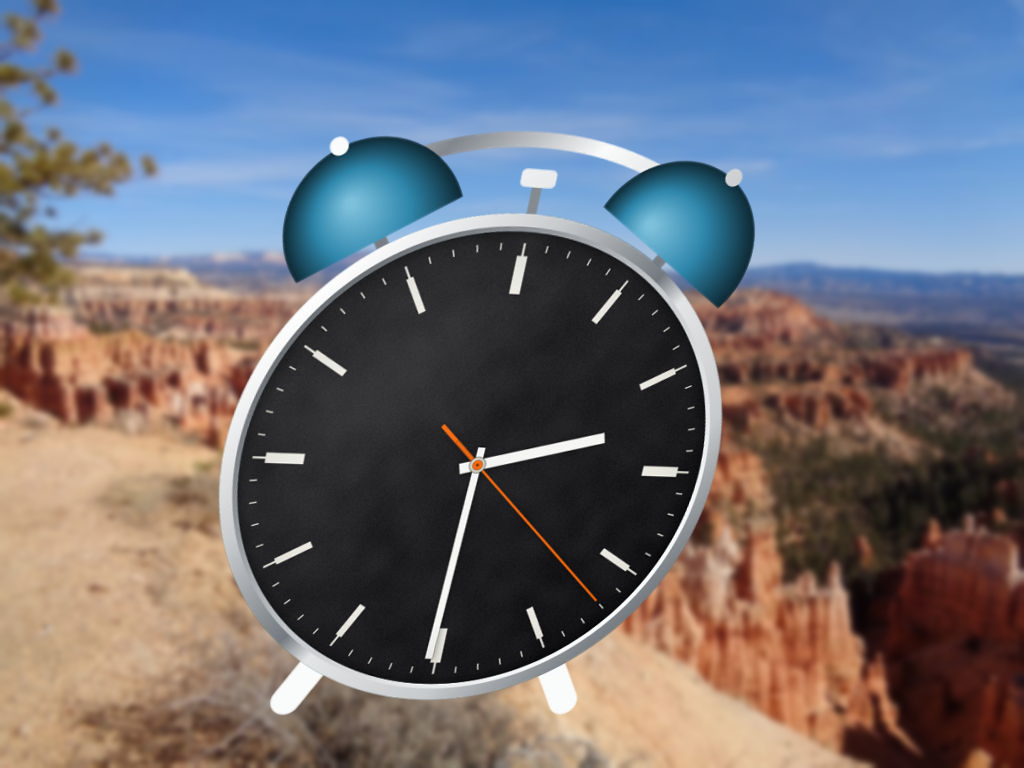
2:30:22
